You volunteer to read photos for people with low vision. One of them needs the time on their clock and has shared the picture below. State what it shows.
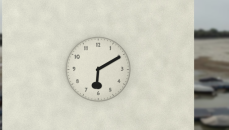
6:10
